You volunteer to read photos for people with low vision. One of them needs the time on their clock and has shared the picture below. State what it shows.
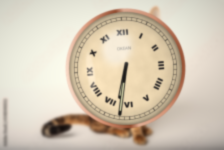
6:32
